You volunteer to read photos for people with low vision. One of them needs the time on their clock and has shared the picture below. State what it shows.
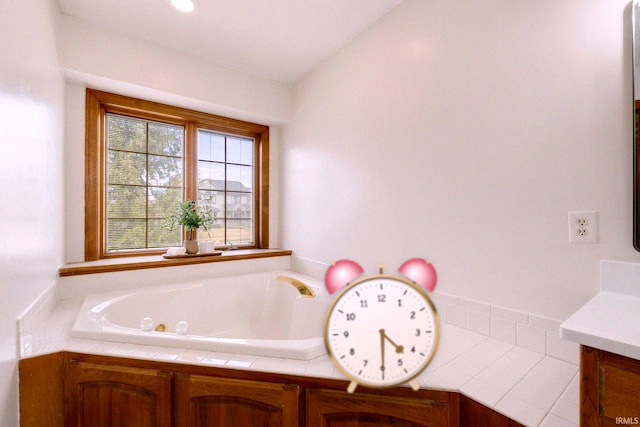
4:30
